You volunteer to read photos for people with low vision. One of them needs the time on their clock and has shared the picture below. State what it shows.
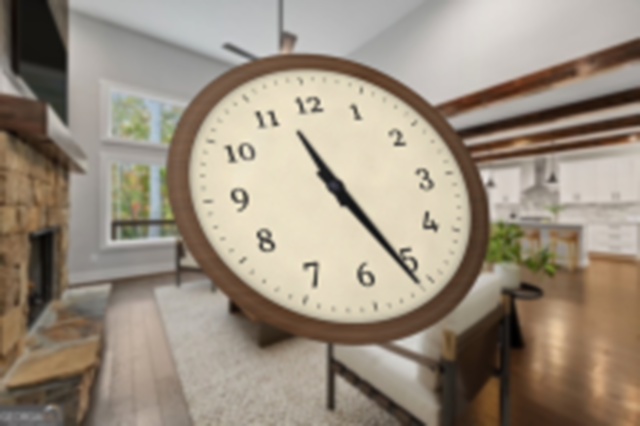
11:26
